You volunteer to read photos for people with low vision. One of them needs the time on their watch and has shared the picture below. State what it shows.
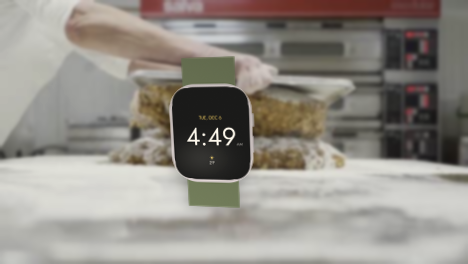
4:49
